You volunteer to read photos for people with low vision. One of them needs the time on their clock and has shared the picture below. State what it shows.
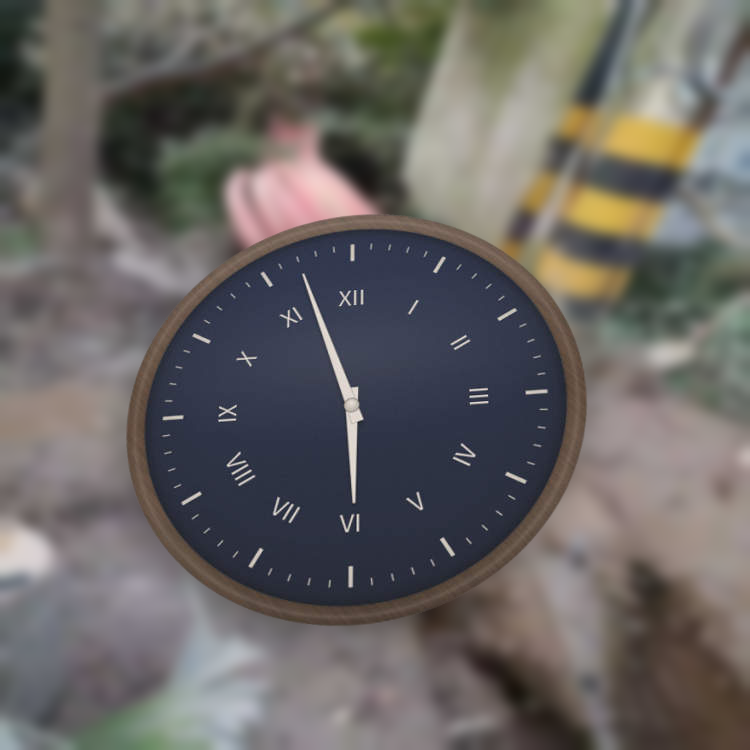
5:57
